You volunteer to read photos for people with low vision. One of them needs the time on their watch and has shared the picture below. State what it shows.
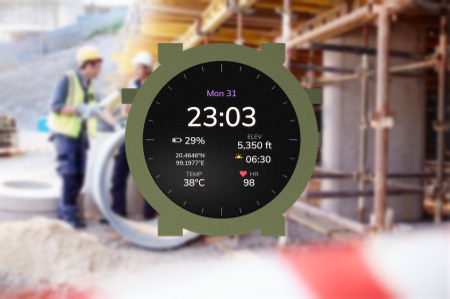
23:03
